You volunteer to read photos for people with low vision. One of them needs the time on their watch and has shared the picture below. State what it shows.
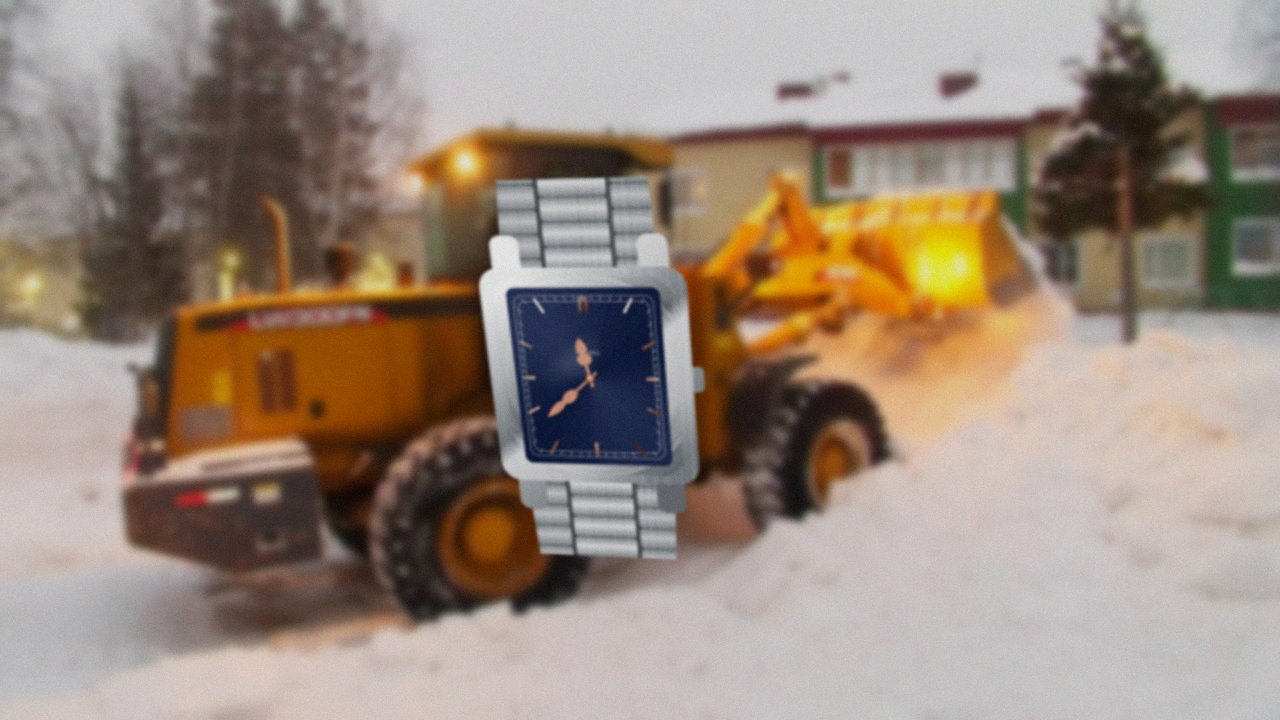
11:38
